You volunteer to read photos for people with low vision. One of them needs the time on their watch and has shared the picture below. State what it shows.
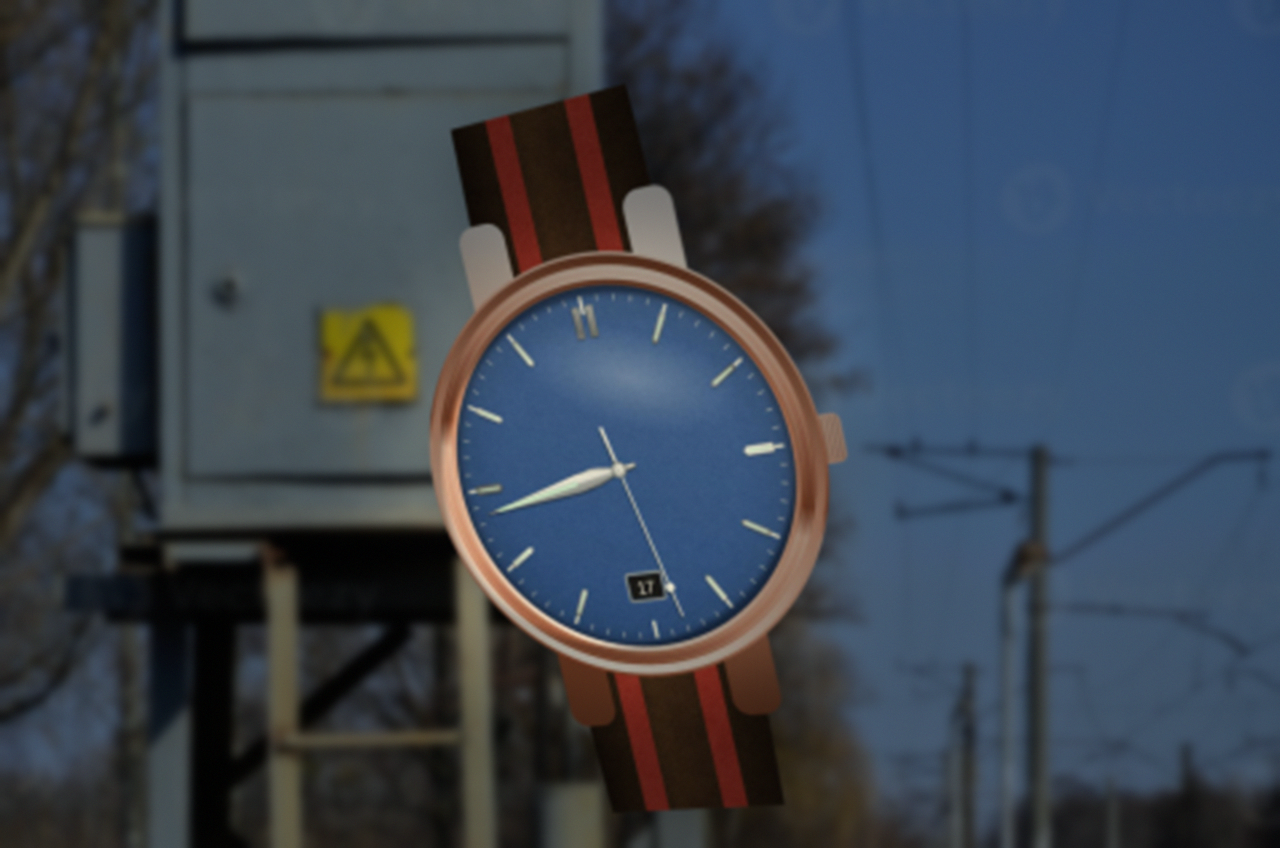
8:43:28
